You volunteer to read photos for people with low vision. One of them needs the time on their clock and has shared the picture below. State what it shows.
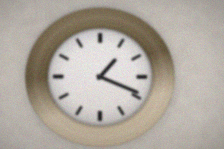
1:19
